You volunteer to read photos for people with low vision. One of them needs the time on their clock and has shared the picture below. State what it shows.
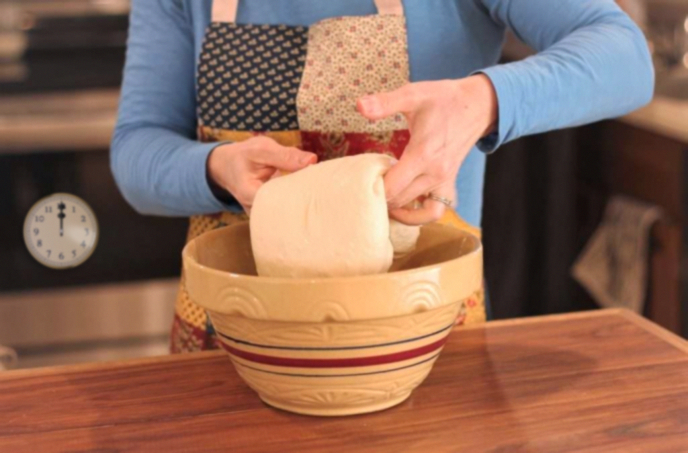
12:00
